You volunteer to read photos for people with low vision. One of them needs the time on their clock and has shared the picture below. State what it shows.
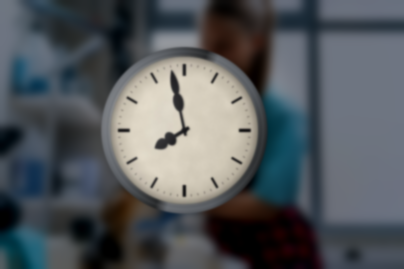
7:58
